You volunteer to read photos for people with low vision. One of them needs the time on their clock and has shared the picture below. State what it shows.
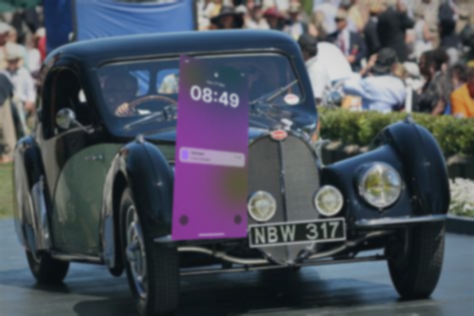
8:49
